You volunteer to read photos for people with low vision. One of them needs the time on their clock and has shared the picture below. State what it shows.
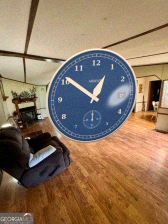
12:51
